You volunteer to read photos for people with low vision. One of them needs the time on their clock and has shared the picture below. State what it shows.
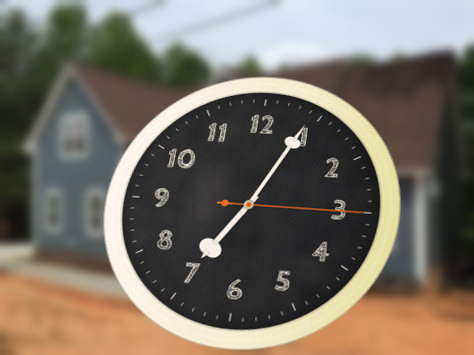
7:04:15
